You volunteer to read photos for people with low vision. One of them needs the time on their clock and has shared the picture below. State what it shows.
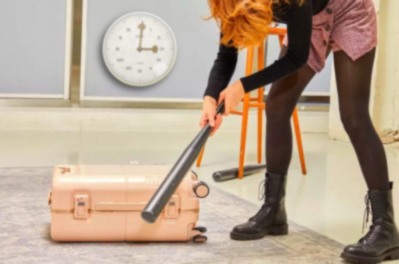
3:01
